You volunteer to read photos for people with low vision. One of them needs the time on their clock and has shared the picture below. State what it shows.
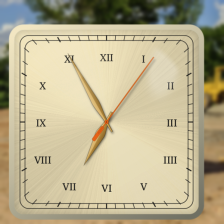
6:55:06
